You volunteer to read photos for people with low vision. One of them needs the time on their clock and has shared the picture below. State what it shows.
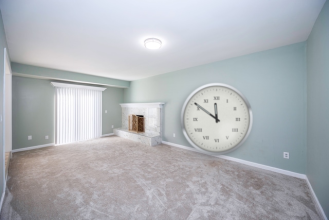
11:51
